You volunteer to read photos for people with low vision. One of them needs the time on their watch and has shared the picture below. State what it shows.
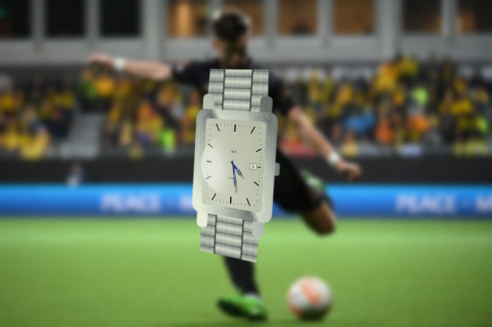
4:28
